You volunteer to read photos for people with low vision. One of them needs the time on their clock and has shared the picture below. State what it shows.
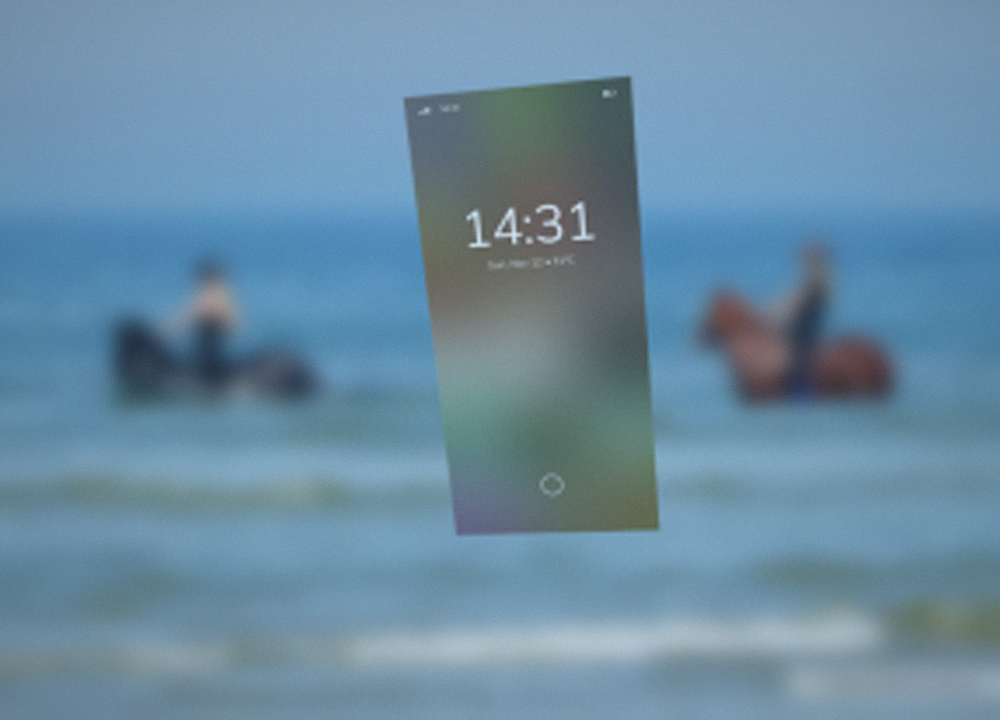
14:31
